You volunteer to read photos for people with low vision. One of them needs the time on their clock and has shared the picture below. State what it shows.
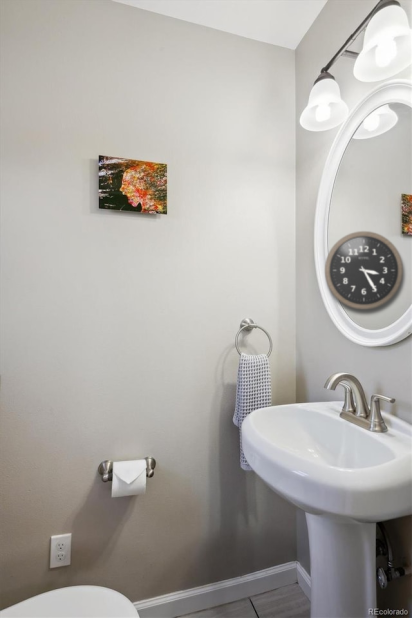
3:25
